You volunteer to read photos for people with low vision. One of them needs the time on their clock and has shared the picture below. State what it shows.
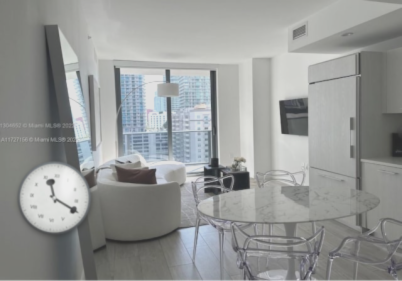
11:19
